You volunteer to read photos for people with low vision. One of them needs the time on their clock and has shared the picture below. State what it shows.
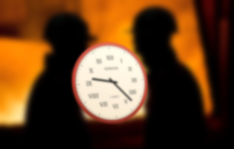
9:23
